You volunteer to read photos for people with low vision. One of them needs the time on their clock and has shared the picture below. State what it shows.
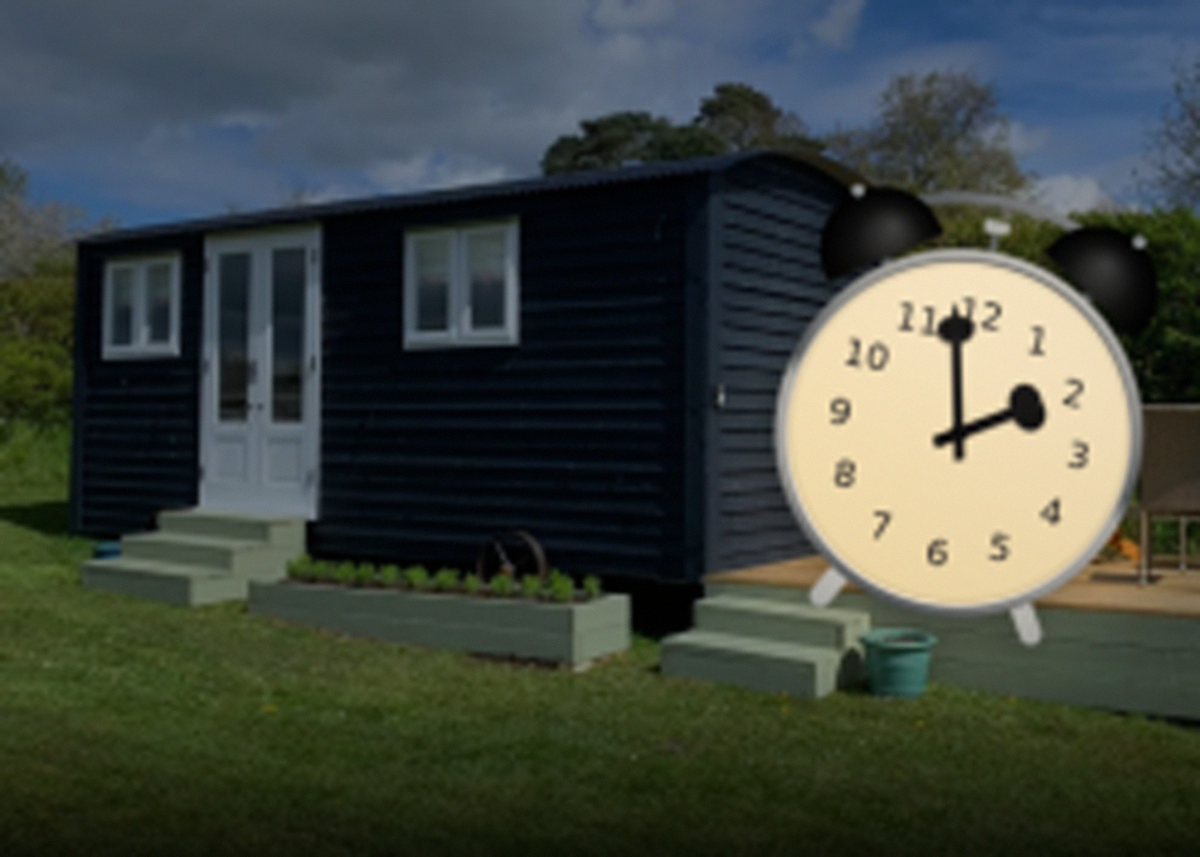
1:58
